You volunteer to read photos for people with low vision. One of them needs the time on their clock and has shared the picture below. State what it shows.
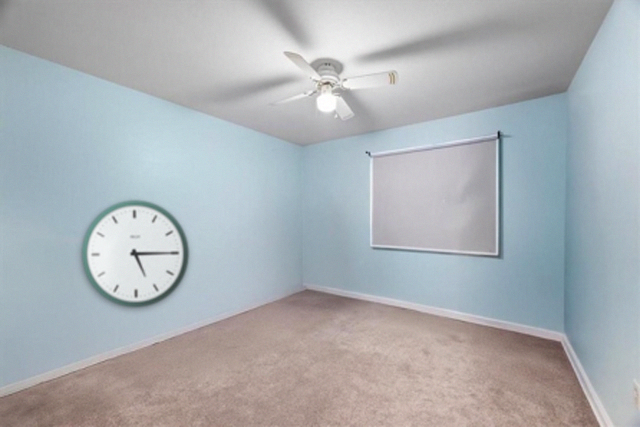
5:15
